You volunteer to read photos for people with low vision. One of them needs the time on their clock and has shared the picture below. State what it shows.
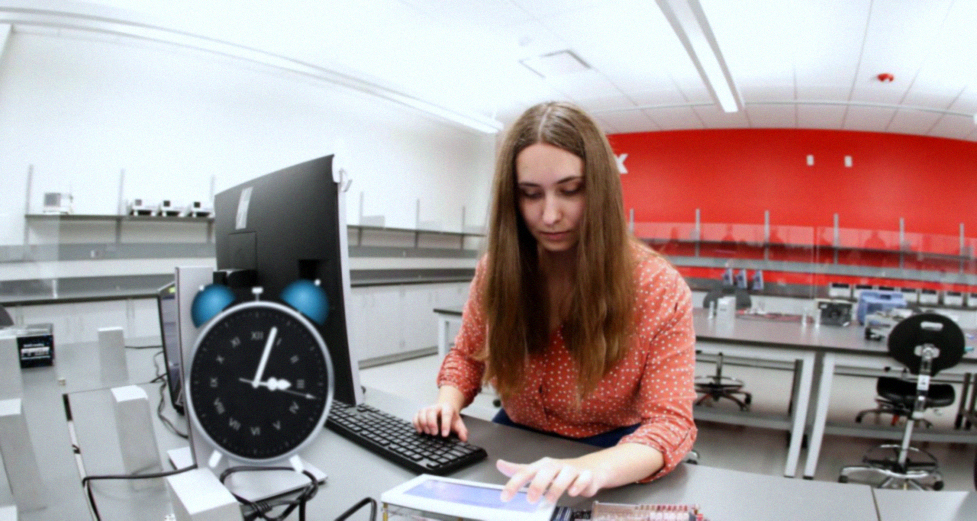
3:03:17
